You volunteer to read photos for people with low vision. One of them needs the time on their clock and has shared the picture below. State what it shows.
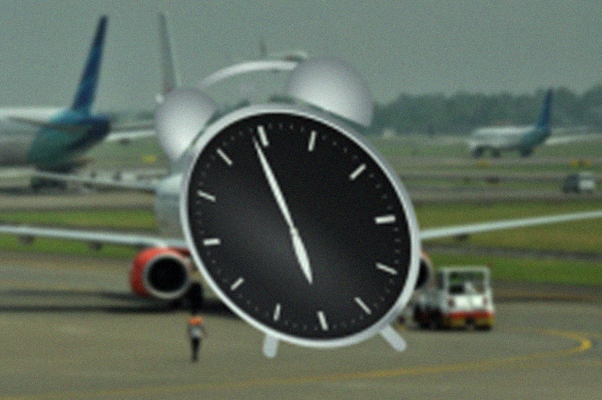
5:59
